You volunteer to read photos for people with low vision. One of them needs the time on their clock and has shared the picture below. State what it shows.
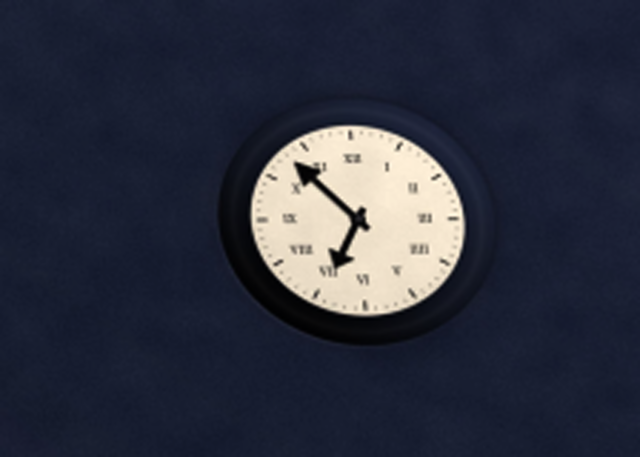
6:53
